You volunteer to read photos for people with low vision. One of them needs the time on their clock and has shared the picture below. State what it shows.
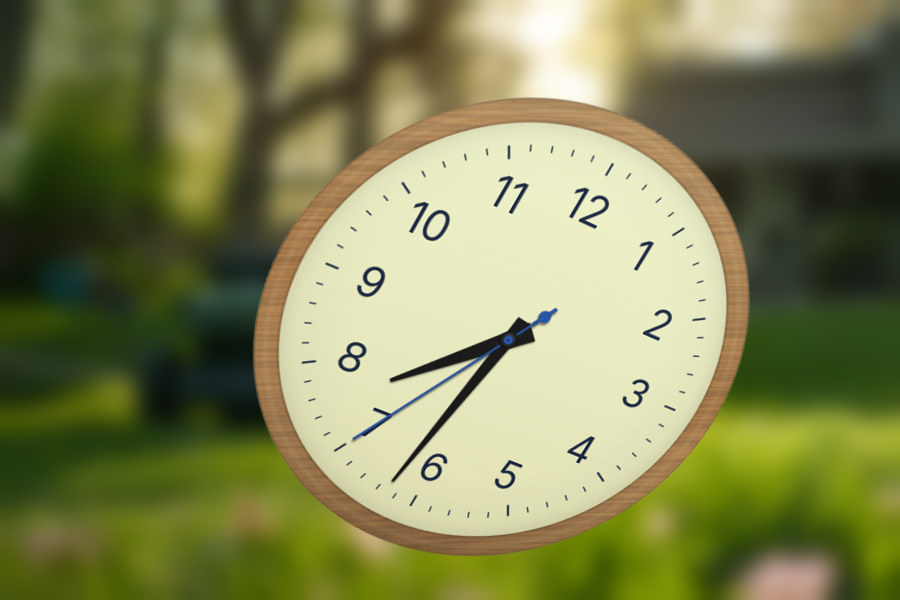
7:31:35
